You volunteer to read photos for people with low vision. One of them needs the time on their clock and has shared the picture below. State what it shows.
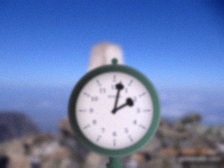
2:02
